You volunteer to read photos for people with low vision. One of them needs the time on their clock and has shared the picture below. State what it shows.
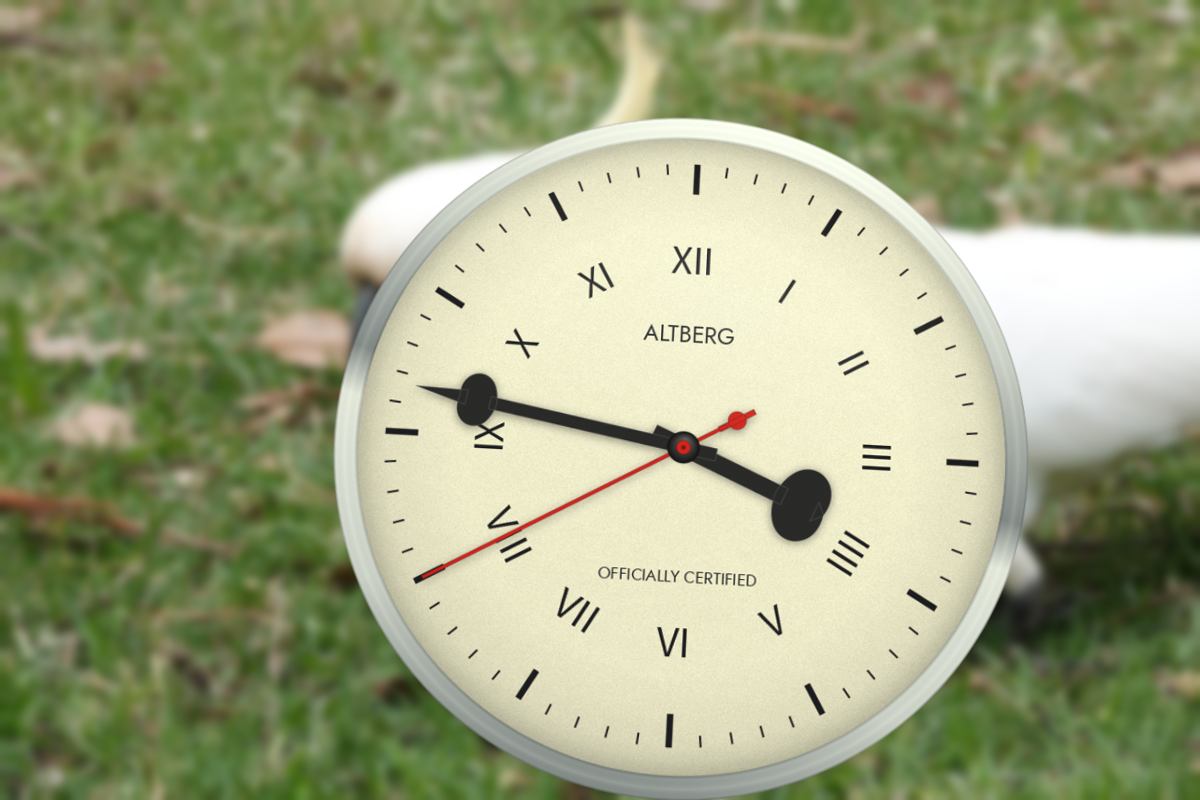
3:46:40
